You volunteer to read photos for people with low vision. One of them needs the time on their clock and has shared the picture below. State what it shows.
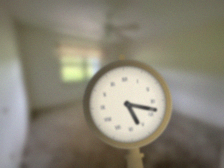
5:18
